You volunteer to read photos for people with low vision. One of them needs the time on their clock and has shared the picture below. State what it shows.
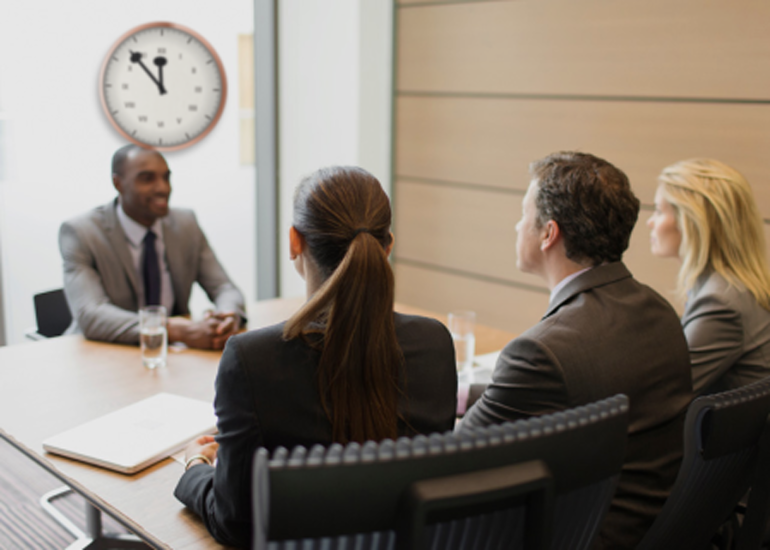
11:53
